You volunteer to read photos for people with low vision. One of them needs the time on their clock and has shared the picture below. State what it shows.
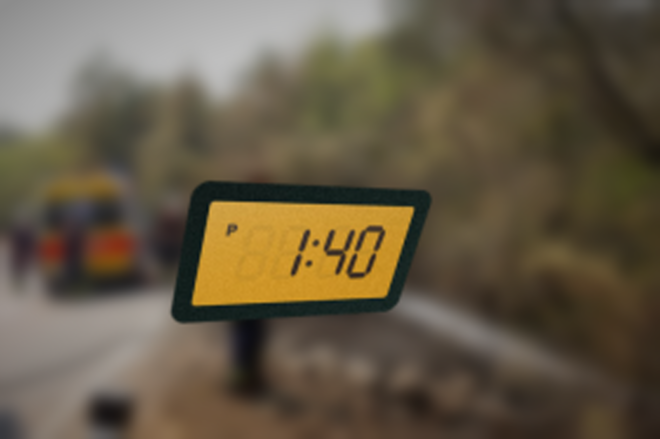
1:40
